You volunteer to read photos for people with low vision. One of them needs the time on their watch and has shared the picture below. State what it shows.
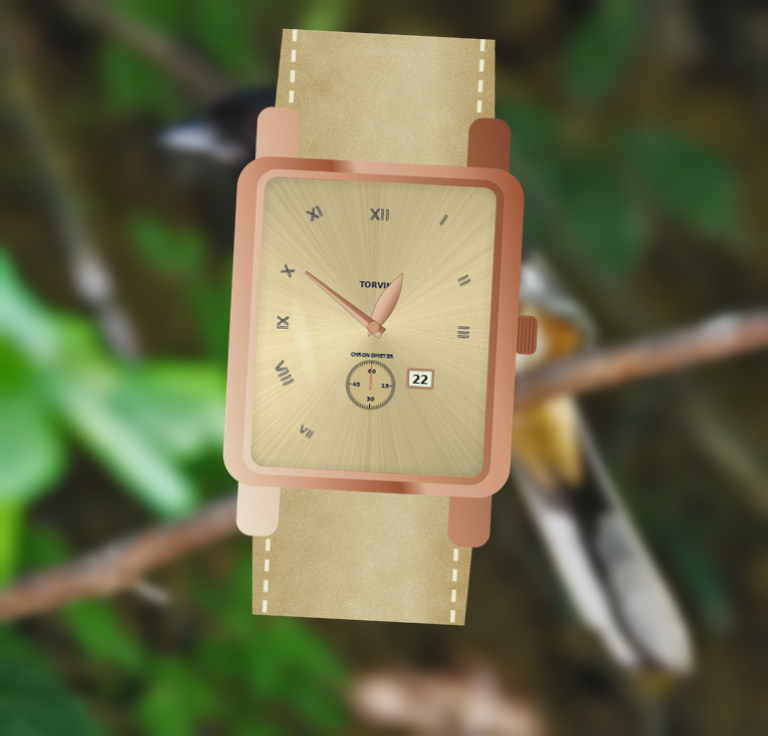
12:51
